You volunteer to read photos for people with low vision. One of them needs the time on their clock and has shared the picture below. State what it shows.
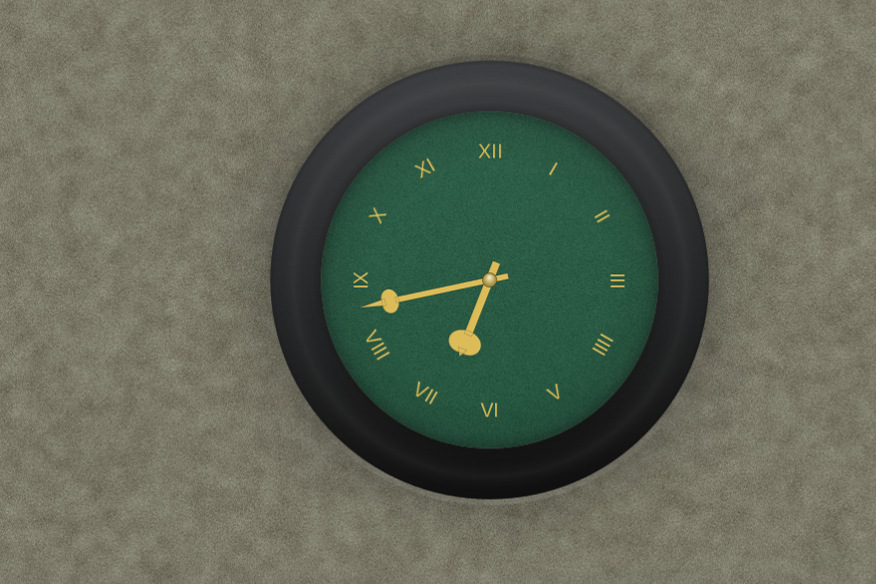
6:43
